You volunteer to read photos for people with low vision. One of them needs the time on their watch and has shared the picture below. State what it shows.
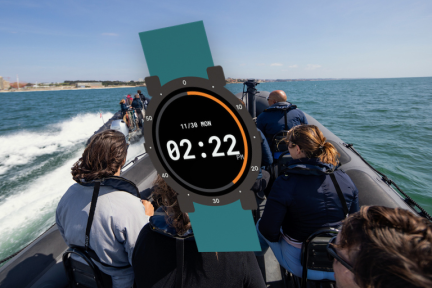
2:22
